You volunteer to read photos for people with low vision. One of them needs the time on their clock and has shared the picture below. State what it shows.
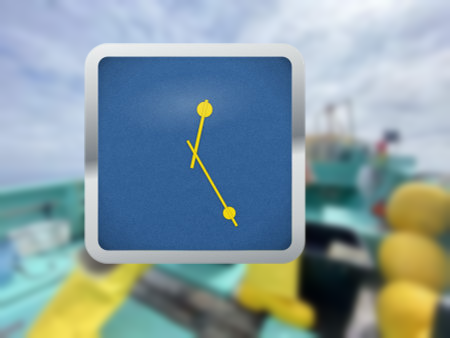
12:25
